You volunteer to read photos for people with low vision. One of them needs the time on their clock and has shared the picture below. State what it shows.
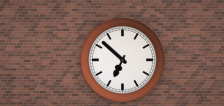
6:52
